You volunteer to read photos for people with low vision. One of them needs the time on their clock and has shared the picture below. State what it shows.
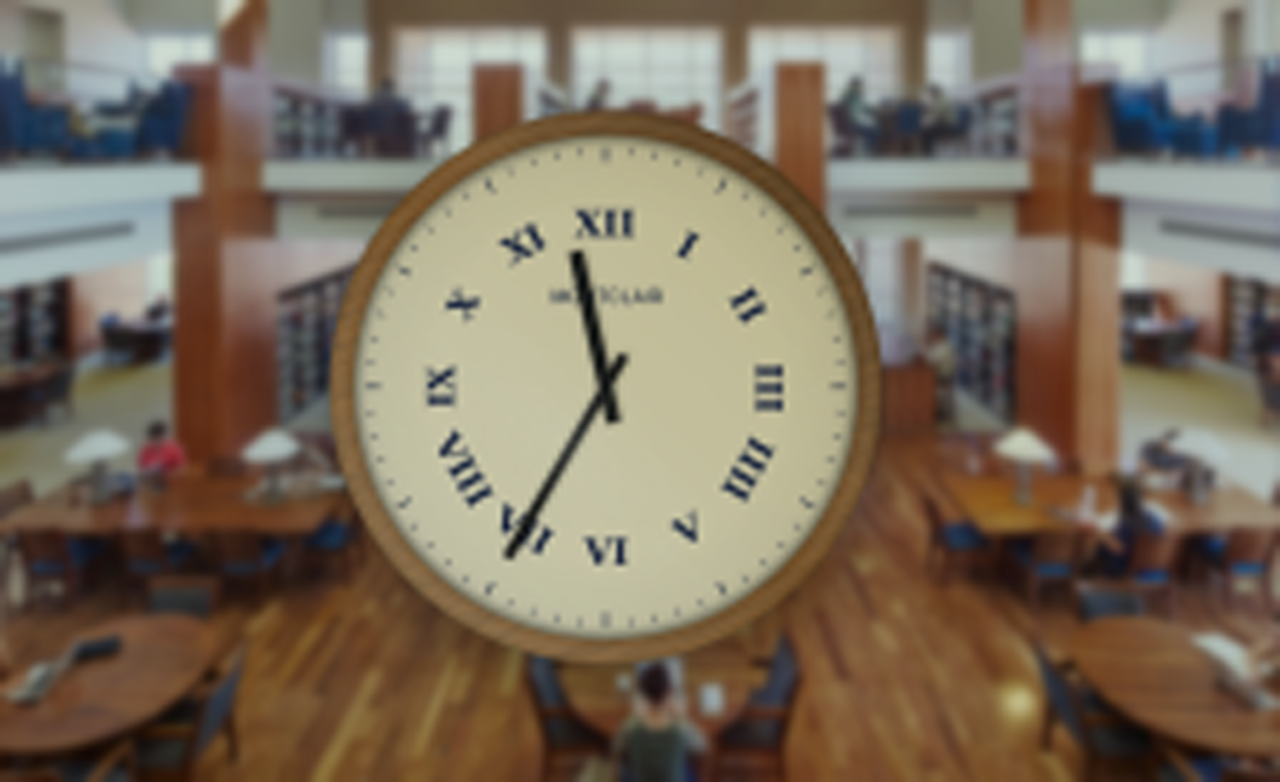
11:35
